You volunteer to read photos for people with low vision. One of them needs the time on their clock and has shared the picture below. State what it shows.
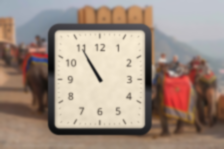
10:55
